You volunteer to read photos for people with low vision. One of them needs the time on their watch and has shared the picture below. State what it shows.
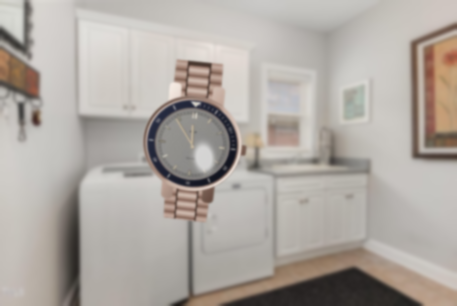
11:54
